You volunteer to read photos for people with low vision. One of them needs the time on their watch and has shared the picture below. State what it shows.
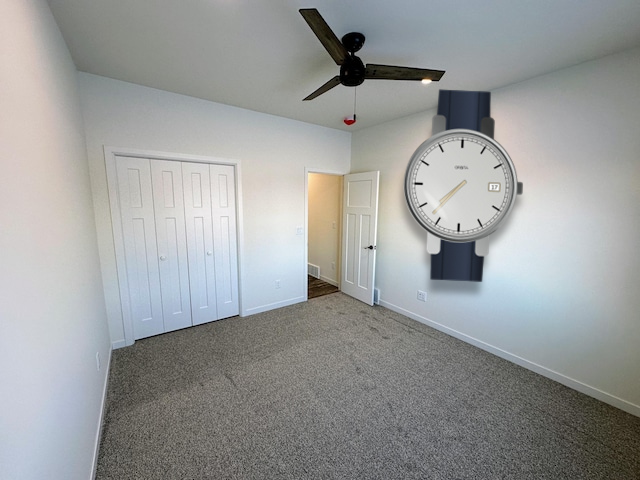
7:37
